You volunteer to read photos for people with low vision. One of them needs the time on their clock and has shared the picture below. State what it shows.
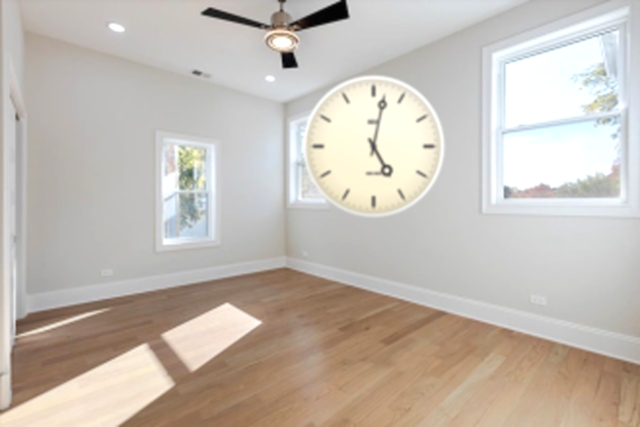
5:02
